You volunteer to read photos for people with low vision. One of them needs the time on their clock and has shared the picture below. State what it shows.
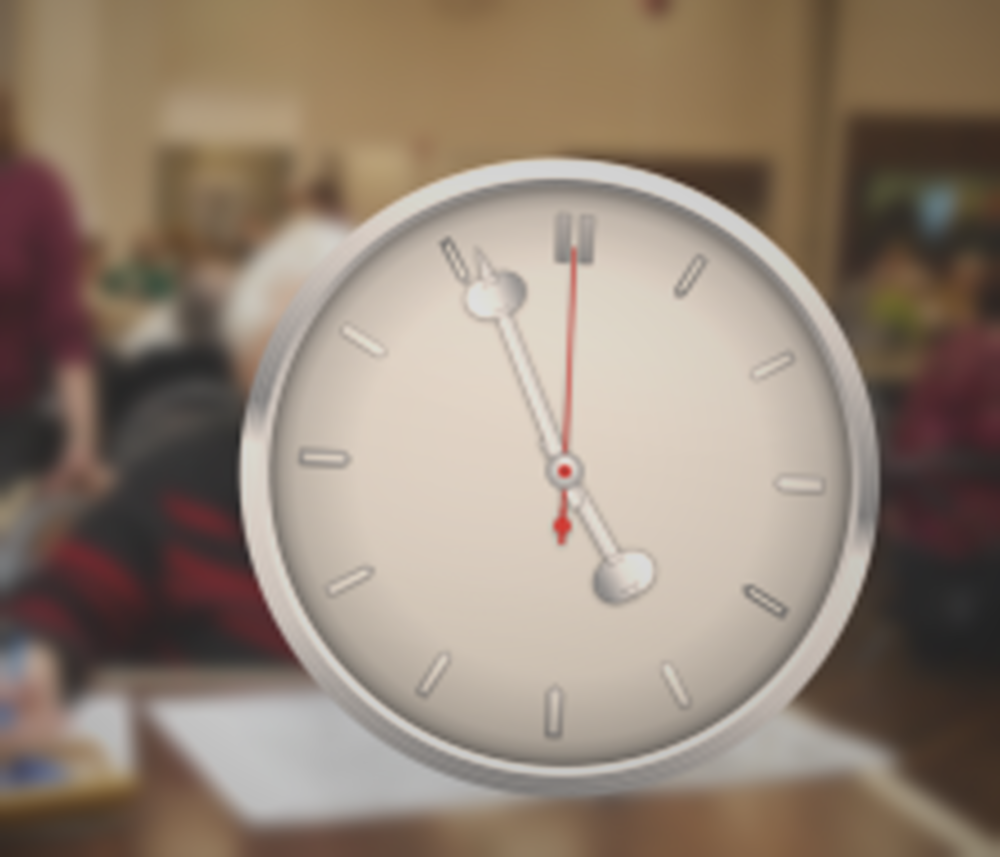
4:56:00
